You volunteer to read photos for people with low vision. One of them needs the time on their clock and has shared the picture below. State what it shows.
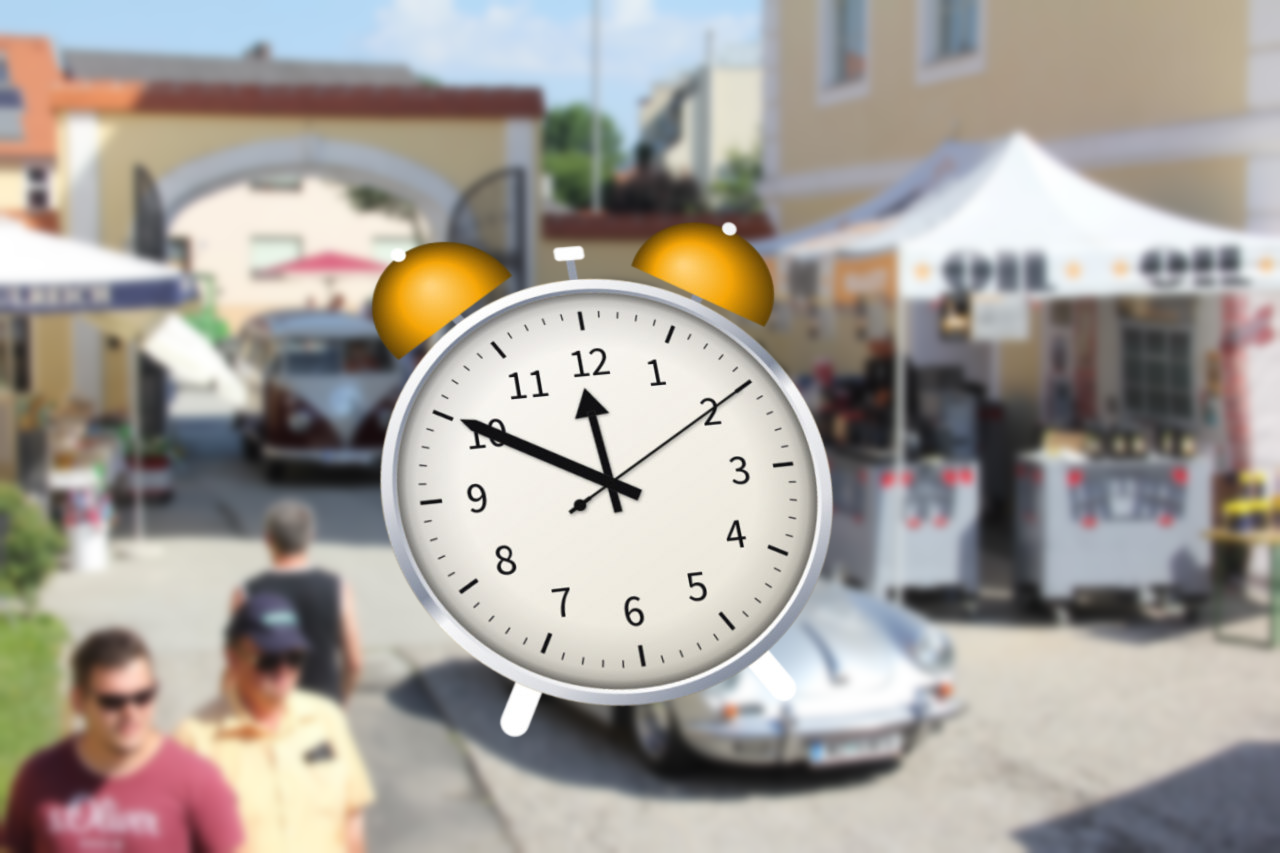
11:50:10
